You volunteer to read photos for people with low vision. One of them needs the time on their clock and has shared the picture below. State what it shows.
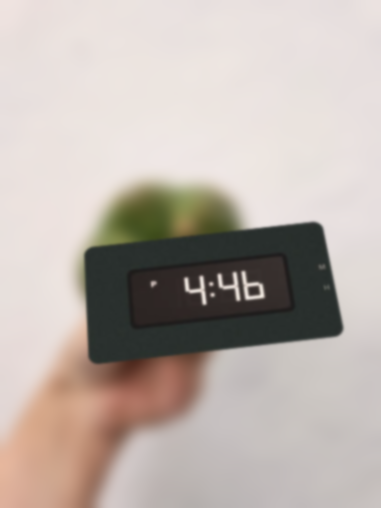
4:46
